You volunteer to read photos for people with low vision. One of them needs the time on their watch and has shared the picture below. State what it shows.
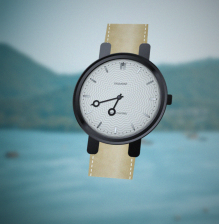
6:42
